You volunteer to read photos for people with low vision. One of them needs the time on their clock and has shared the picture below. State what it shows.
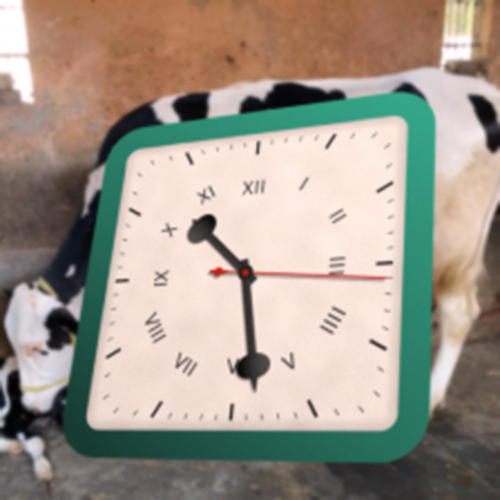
10:28:16
